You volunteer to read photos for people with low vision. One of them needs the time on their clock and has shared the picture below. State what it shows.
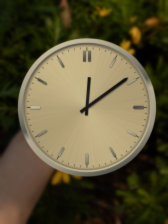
12:09
